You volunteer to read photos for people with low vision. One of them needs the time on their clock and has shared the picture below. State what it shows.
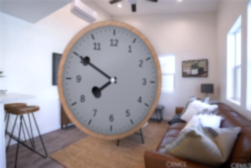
7:50
